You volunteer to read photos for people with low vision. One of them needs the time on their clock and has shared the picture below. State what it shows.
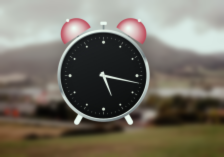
5:17
